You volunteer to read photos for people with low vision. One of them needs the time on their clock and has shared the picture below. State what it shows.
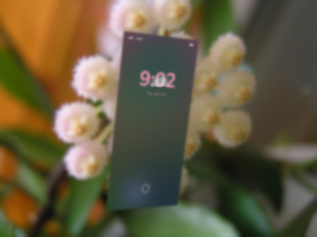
9:02
